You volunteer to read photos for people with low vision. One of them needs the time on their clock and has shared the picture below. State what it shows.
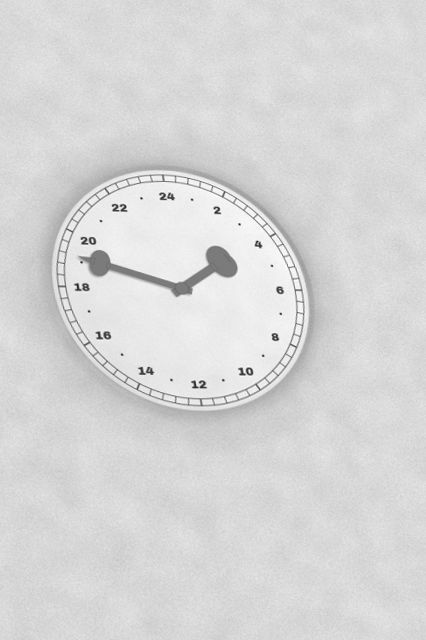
3:48
